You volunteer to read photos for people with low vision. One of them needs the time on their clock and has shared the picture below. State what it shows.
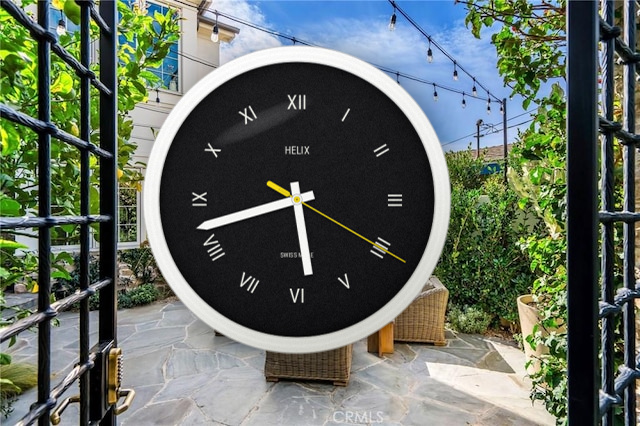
5:42:20
